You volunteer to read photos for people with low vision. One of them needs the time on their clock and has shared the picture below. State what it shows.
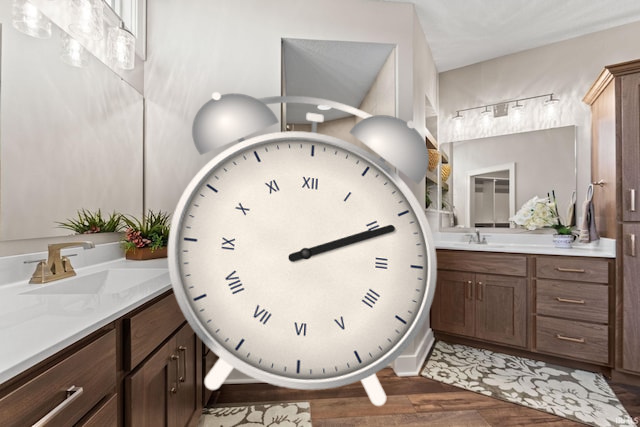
2:11
